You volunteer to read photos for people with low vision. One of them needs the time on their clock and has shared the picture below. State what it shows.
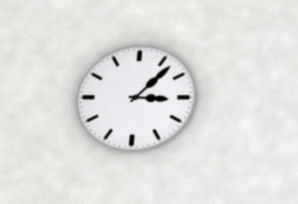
3:07
